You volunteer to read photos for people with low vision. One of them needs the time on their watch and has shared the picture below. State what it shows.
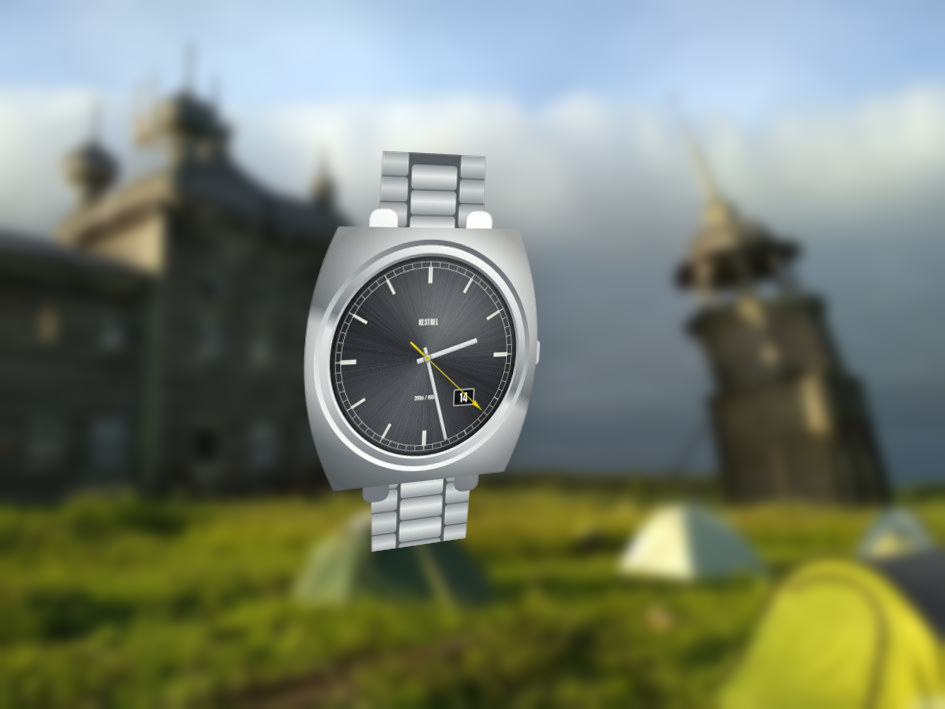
2:27:22
